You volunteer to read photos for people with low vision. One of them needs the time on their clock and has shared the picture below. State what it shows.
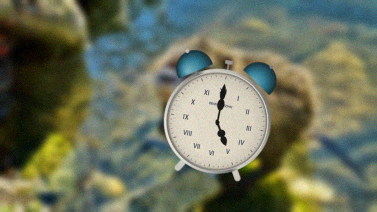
5:00
